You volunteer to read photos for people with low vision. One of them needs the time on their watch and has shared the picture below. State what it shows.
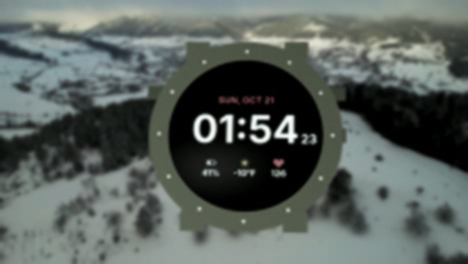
1:54
